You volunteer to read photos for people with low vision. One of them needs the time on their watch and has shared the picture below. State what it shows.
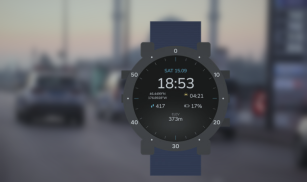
18:53
